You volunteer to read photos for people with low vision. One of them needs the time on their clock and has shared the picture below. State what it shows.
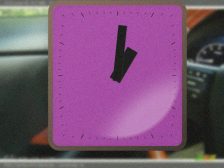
1:01
